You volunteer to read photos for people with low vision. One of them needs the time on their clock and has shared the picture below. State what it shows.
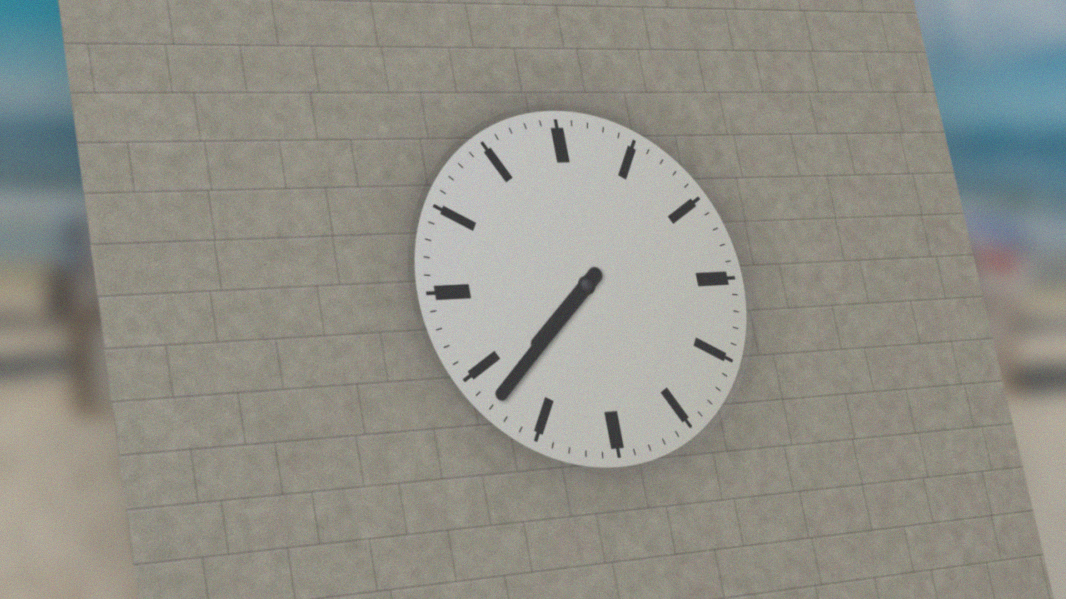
7:38
